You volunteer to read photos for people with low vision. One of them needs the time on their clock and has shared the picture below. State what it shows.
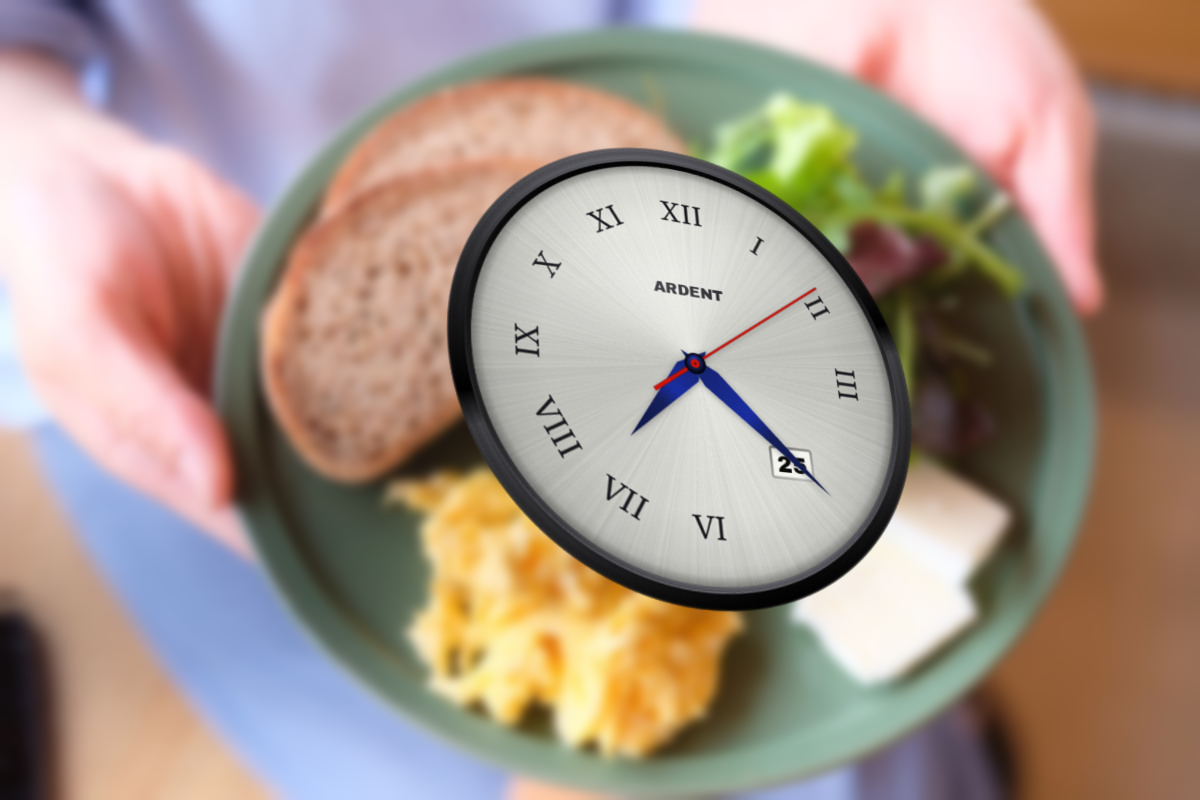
7:22:09
